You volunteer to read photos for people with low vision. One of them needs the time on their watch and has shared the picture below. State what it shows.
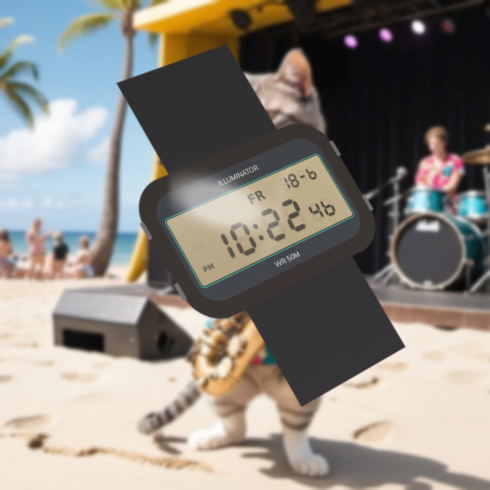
10:22:46
